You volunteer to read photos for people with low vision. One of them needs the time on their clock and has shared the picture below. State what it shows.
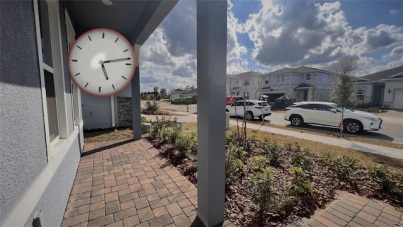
5:13
